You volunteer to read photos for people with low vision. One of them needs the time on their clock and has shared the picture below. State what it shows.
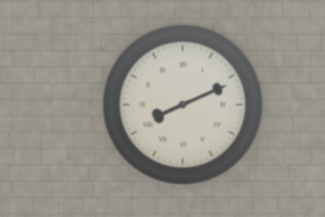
8:11
